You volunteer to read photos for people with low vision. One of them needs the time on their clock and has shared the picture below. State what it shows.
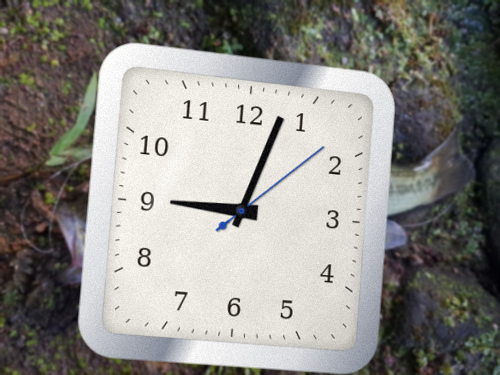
9:03:08
